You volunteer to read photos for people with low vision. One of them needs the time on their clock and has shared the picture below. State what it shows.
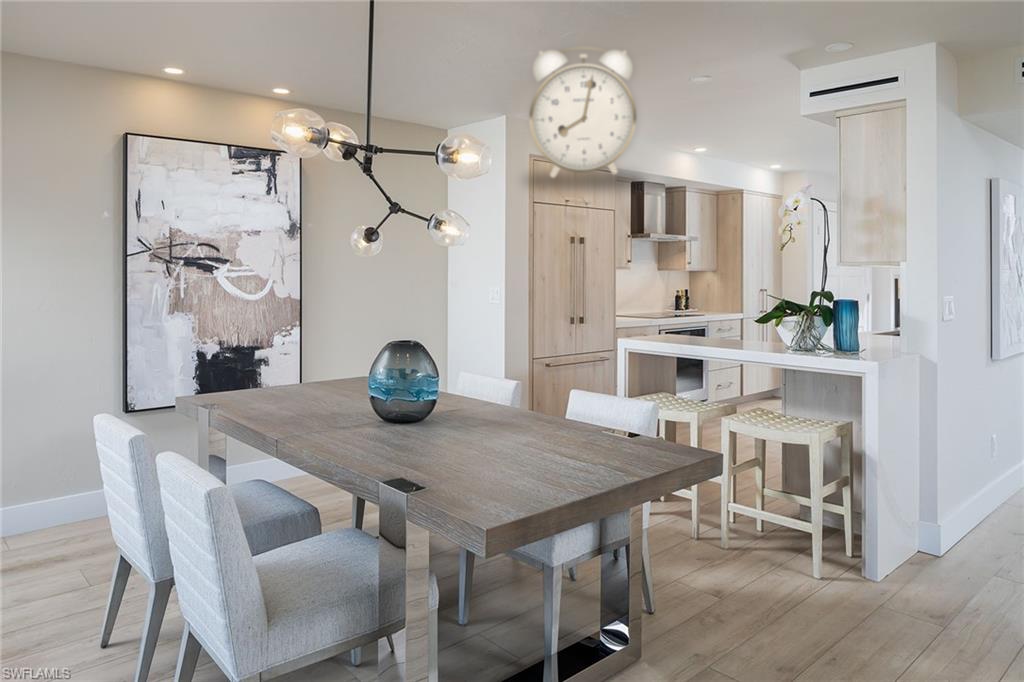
8:02
